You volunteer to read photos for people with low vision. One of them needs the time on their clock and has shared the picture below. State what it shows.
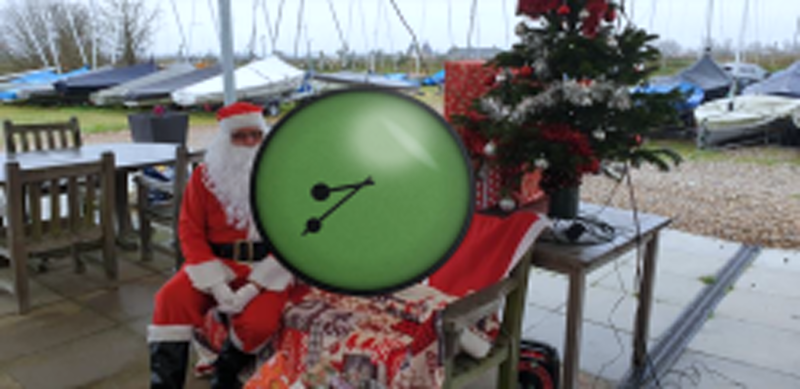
8:38
